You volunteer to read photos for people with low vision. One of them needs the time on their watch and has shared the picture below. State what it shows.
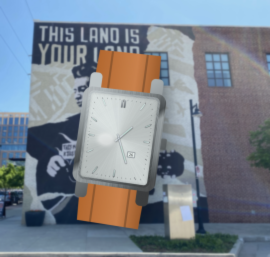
1:26
